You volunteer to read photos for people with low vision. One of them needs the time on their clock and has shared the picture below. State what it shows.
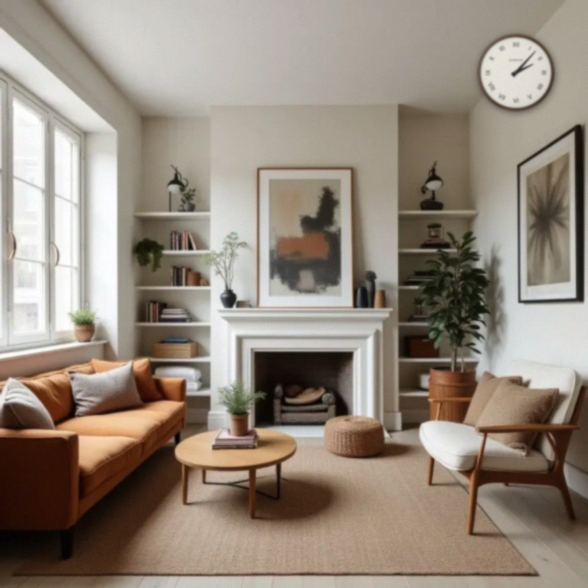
2:07
